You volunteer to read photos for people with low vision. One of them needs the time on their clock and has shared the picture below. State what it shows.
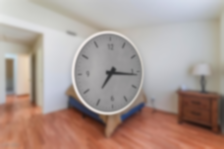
7:16
